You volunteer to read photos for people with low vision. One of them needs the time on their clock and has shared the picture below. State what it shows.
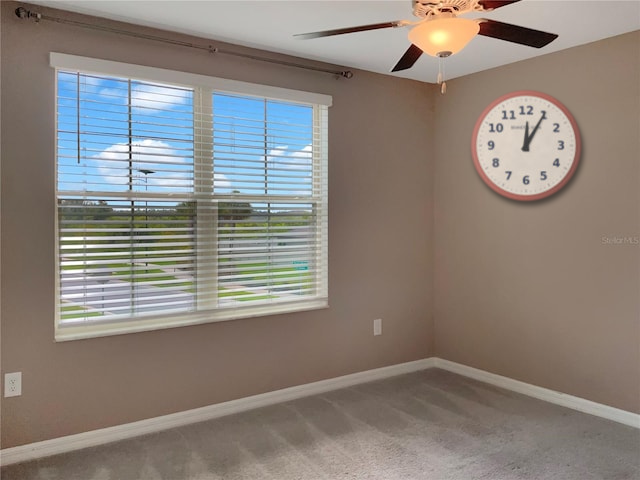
12:05
